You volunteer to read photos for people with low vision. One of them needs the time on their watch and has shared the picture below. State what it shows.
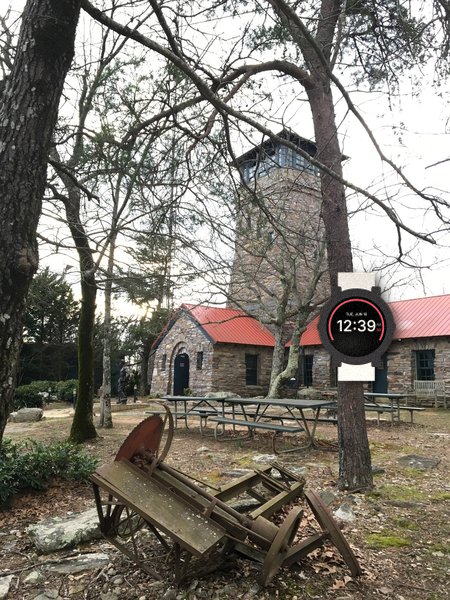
12:39
